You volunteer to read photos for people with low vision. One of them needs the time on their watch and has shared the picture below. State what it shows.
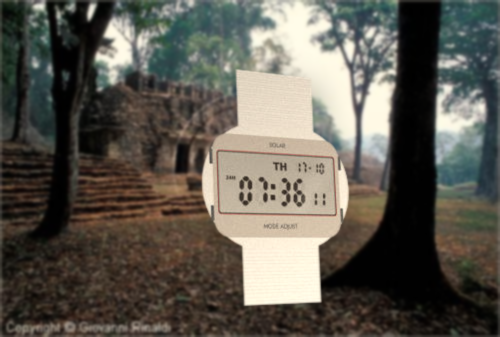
7:36:11
